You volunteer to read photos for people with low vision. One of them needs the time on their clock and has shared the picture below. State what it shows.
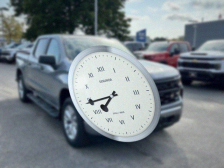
7:44
